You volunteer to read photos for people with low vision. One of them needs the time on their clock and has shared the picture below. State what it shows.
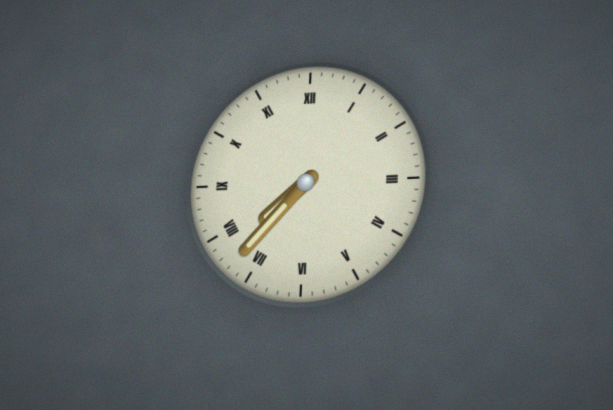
7:37
